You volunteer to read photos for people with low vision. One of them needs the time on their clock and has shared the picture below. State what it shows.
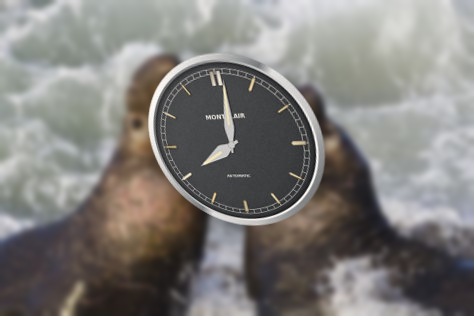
8:01
